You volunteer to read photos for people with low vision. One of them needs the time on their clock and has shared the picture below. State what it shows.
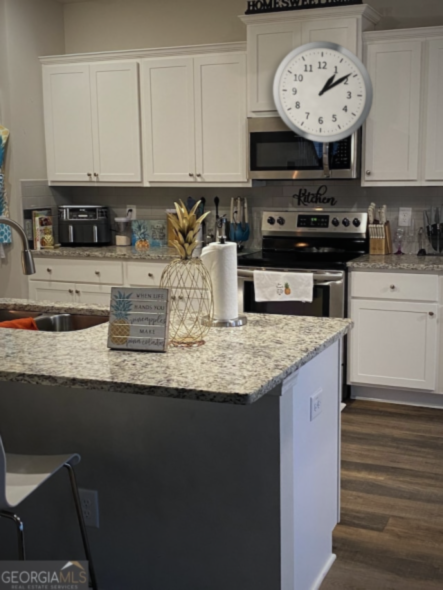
1:09
